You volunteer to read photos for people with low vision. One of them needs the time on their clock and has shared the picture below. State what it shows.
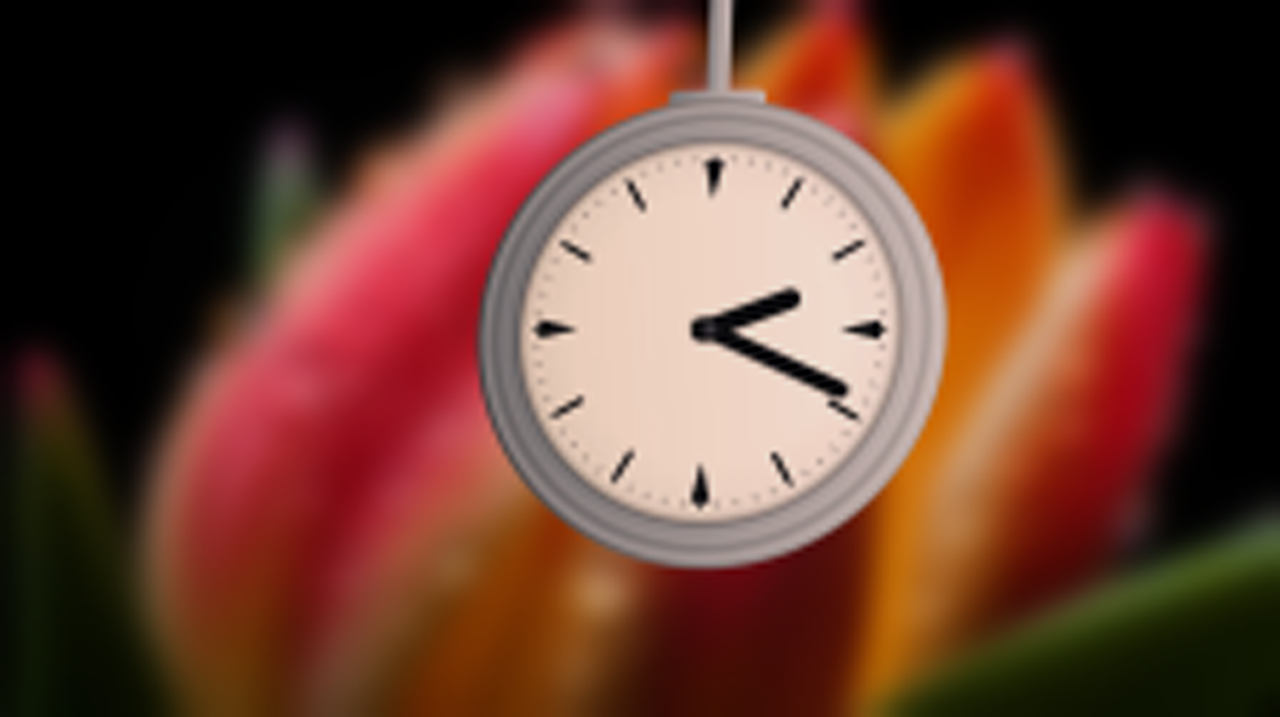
2:19
